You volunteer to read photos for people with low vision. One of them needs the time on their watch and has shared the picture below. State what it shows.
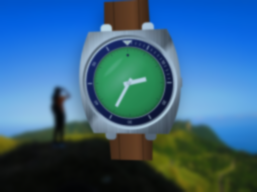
2:35
